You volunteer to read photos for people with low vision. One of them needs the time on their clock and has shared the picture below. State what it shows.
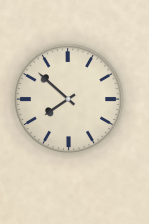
7:52
